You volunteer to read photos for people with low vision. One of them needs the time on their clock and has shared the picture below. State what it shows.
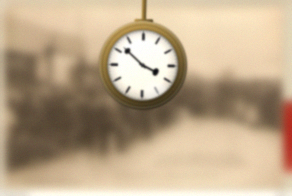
3:52
